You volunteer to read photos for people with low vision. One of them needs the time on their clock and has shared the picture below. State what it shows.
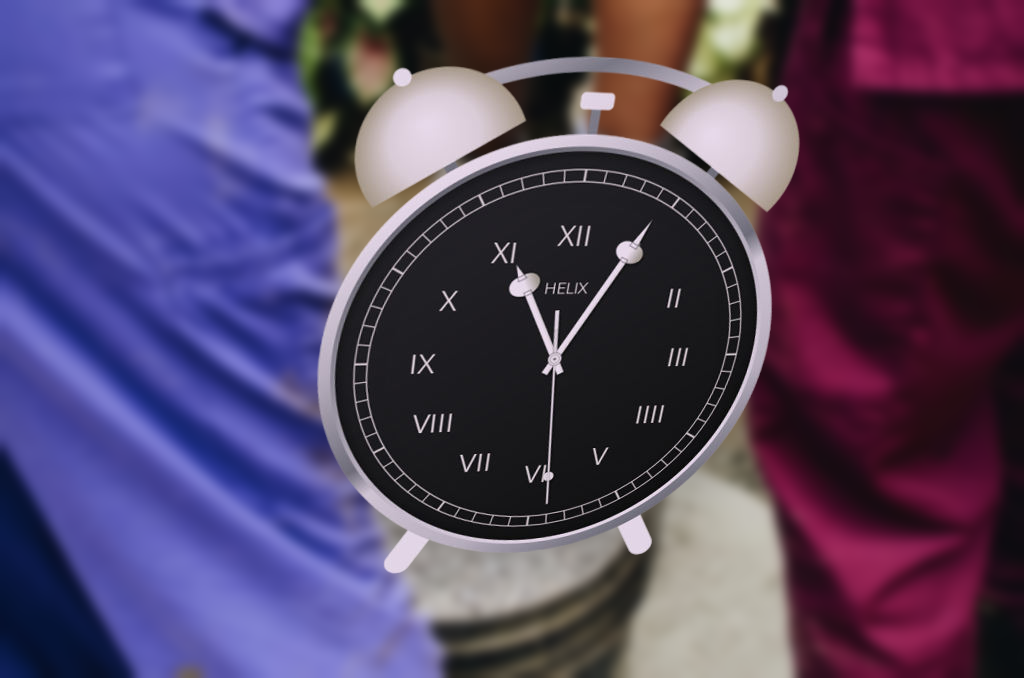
11:04:29
